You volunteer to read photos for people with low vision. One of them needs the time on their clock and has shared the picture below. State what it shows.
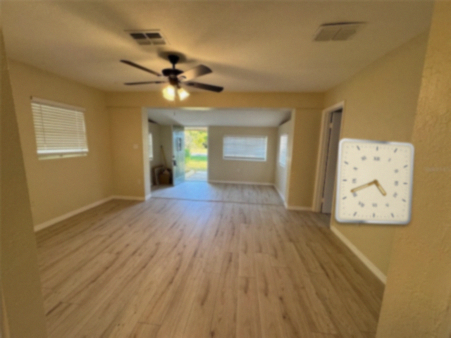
4:41
